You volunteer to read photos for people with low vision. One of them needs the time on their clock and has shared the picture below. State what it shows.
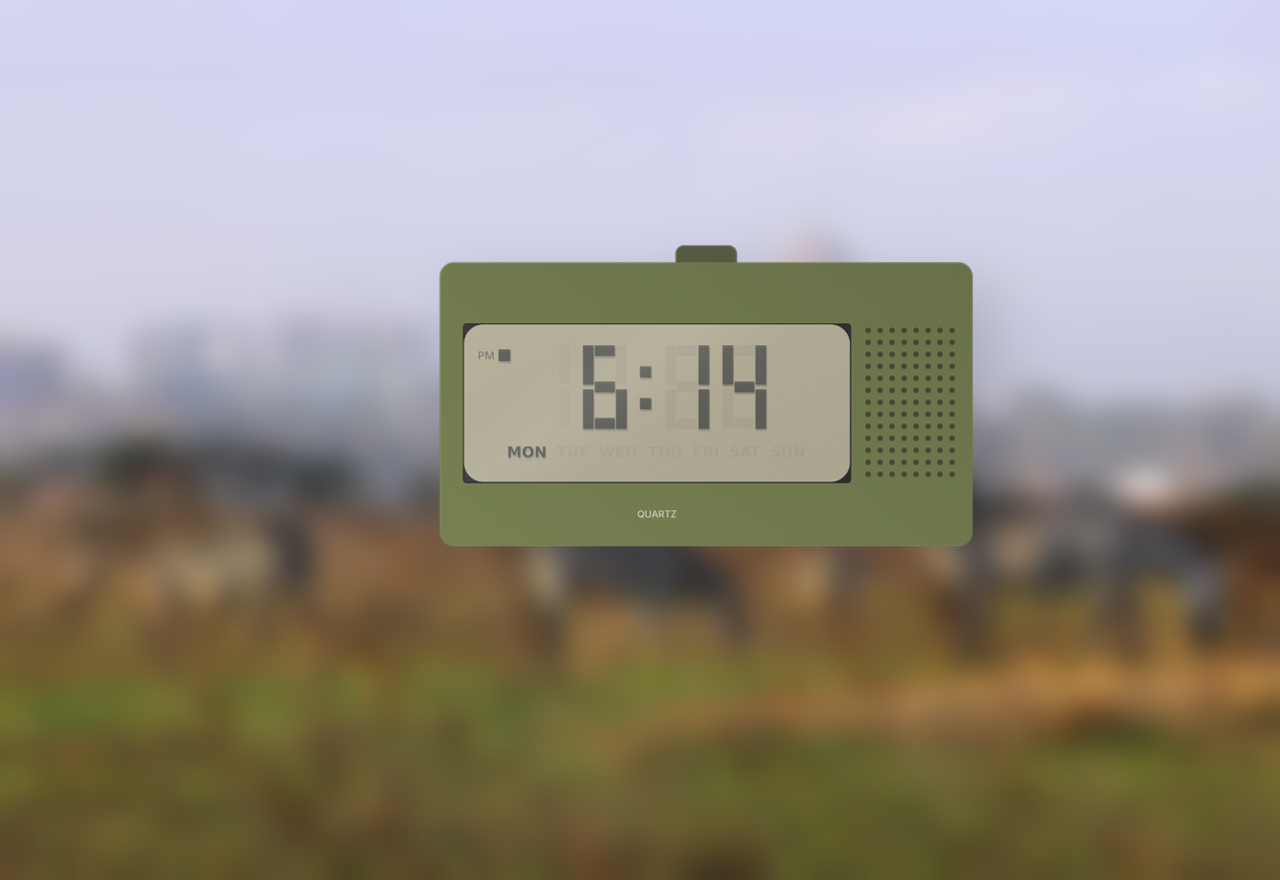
6:14
